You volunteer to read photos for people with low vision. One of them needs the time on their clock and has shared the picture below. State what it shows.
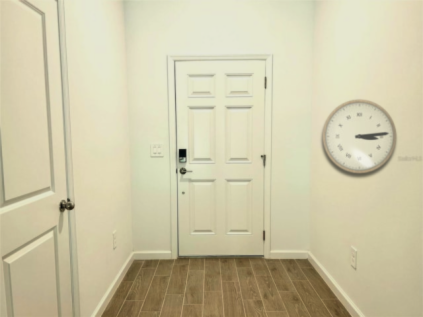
3:14
